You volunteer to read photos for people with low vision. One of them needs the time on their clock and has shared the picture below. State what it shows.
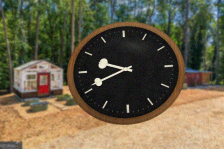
9:41
